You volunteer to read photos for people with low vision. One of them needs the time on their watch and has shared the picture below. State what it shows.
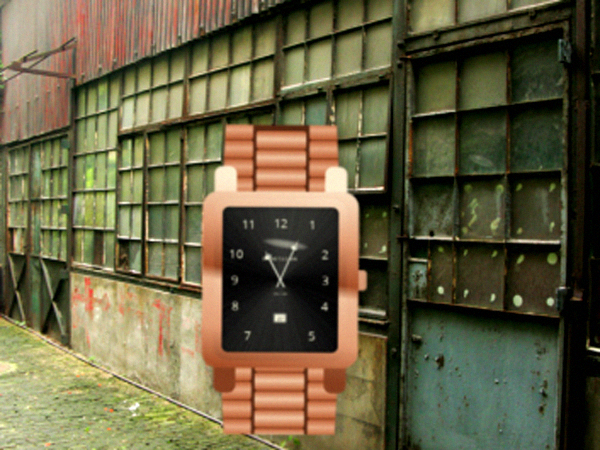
11:04
